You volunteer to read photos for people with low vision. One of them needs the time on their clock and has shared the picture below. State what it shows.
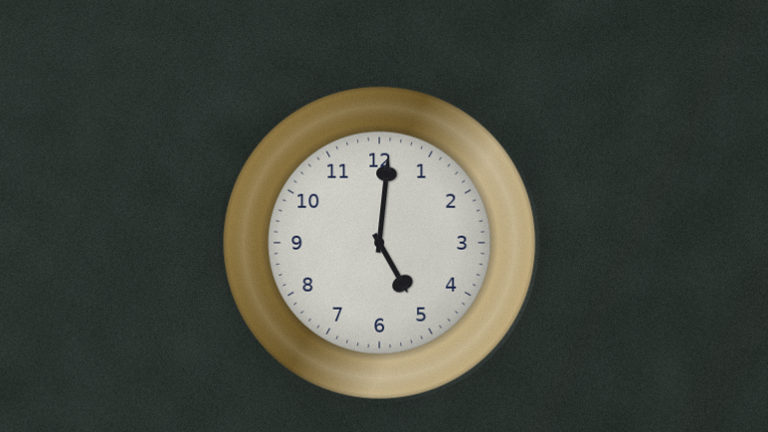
5:01
